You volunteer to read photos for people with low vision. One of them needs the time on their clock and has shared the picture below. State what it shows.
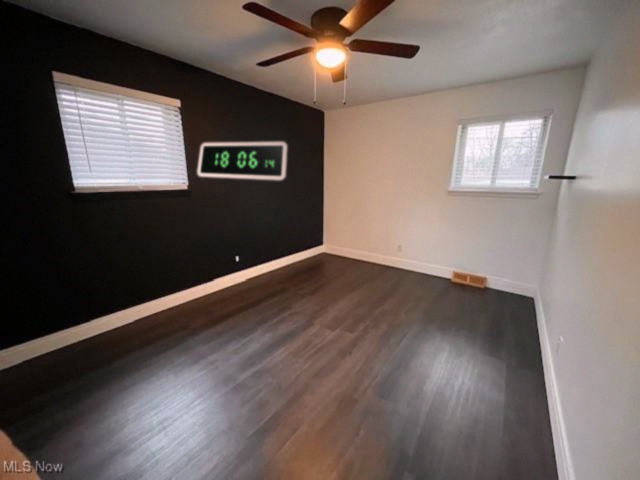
18:06
